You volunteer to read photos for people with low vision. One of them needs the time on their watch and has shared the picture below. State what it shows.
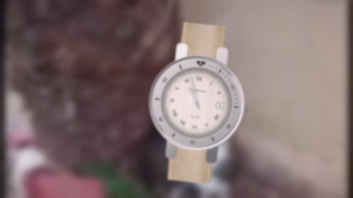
10:57
